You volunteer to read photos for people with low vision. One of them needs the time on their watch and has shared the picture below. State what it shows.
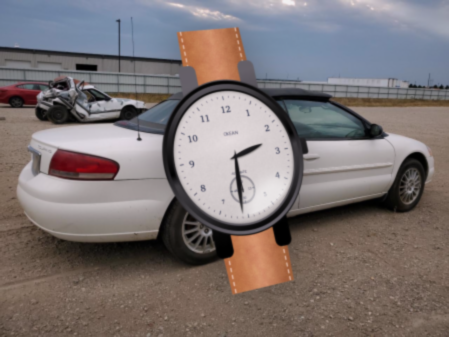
2:31
